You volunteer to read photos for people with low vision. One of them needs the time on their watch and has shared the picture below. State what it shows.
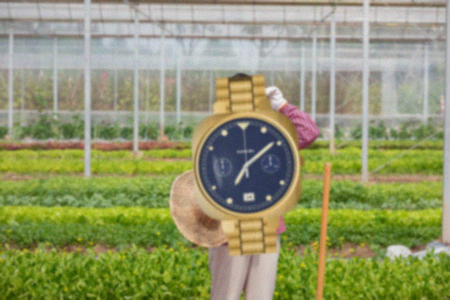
7:09
